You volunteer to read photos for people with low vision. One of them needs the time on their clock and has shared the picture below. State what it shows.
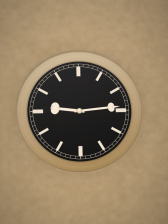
9:14
